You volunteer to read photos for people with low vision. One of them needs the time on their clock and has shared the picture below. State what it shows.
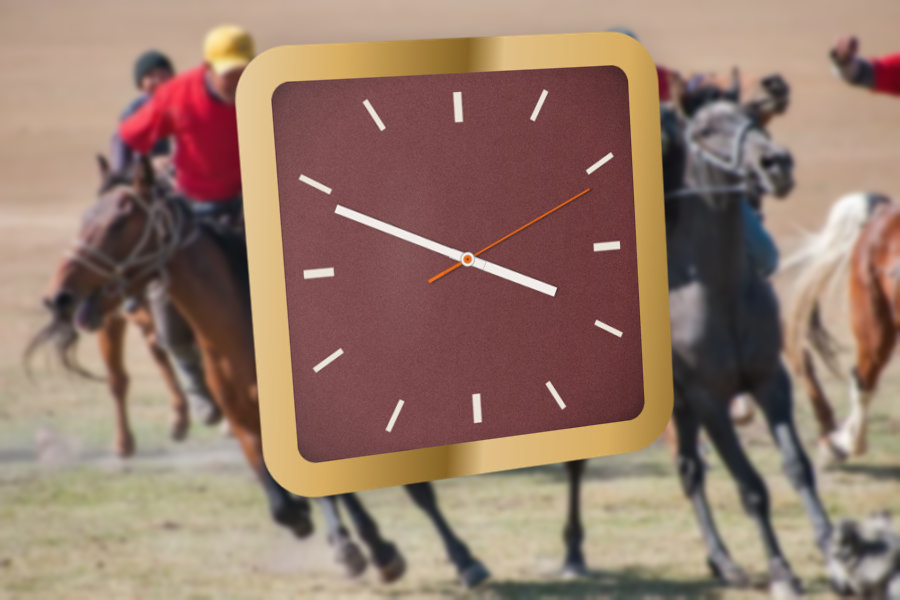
3:49:11
